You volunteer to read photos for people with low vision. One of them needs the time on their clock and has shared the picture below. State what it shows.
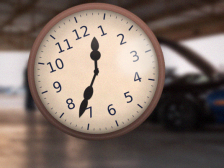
12:37
